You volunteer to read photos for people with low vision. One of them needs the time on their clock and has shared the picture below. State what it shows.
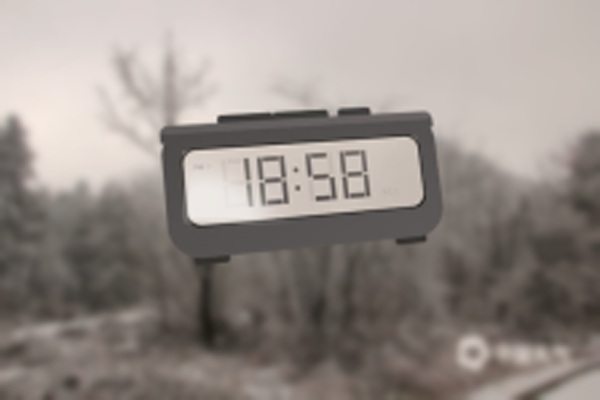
18:58
